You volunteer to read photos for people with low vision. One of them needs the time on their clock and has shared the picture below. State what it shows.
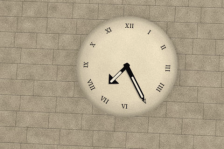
7:25
